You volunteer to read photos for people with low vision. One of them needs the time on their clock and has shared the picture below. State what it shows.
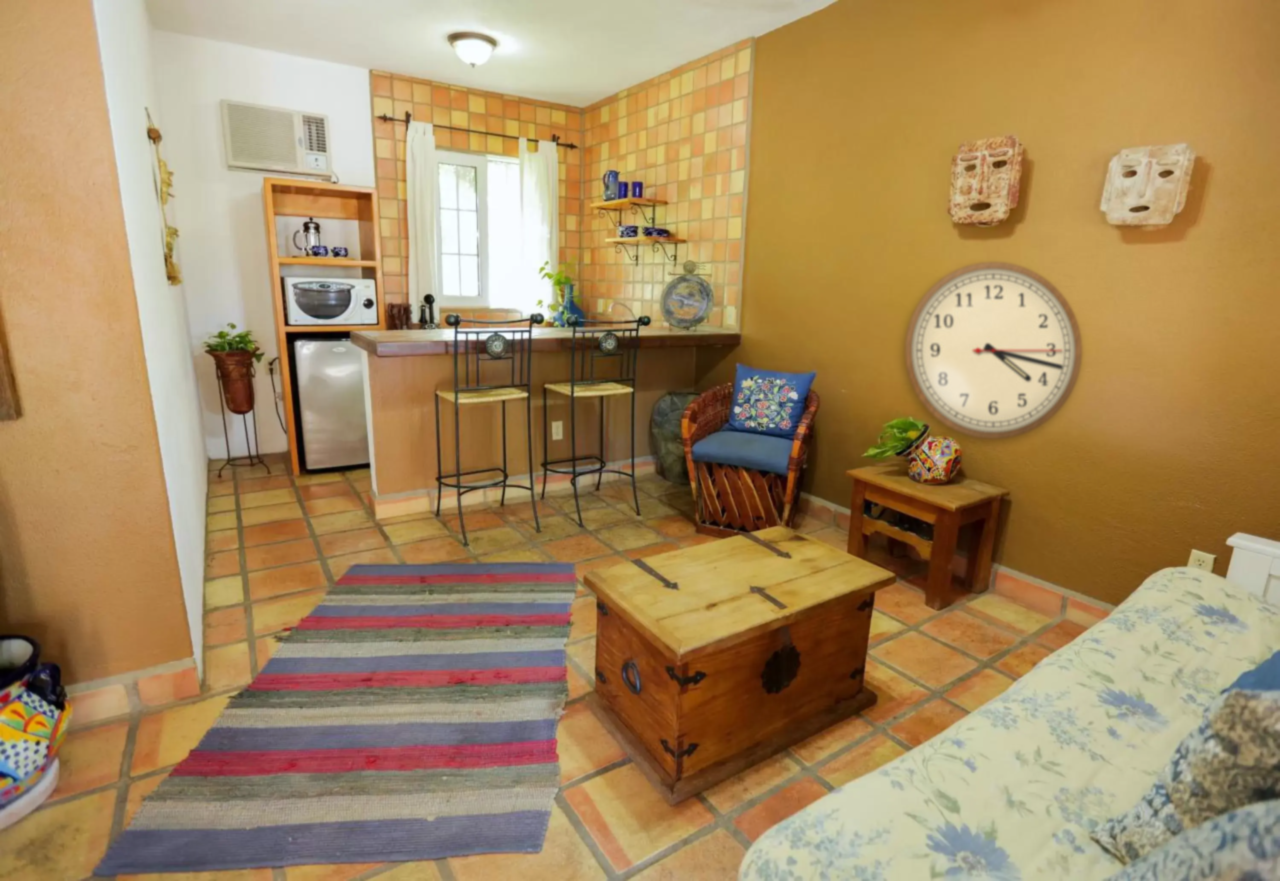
4:17:15
